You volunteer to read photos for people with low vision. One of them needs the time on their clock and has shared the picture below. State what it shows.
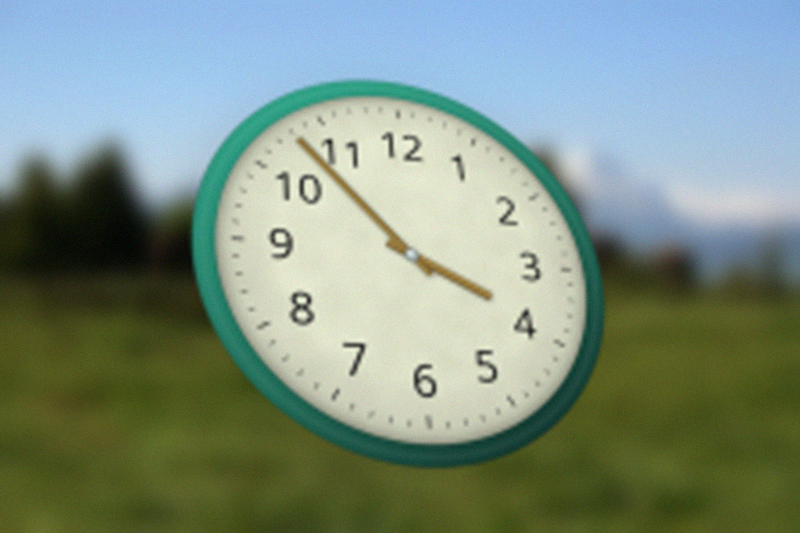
3:53
